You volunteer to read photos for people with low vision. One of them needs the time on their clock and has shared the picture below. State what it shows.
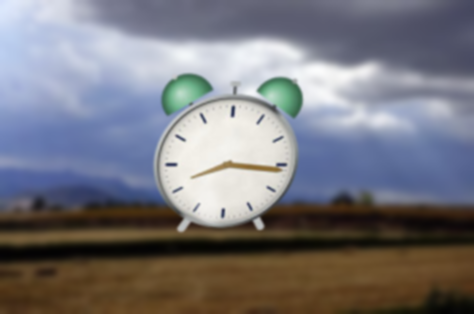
8:16
